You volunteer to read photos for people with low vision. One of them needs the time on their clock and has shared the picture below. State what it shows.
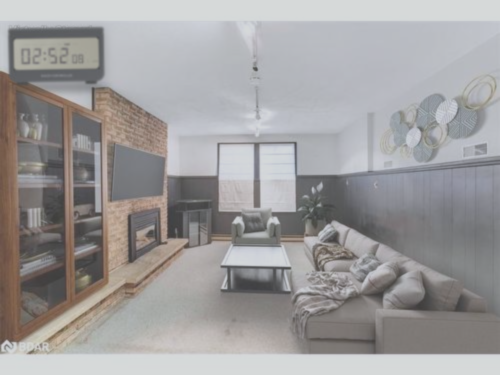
2:52
